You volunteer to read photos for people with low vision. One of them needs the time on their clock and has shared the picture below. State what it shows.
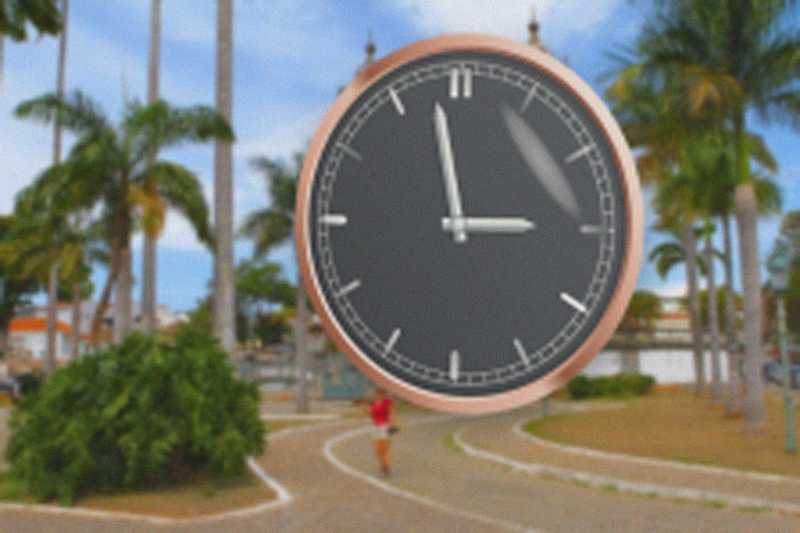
2:58
